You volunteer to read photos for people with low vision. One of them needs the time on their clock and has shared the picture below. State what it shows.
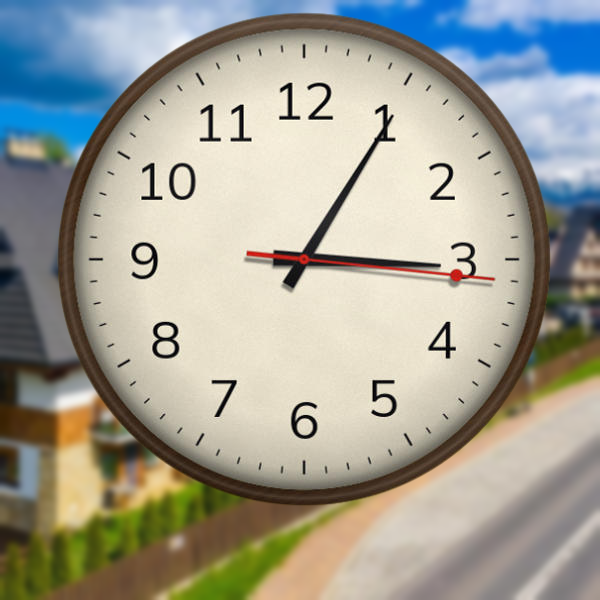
3:05:16
